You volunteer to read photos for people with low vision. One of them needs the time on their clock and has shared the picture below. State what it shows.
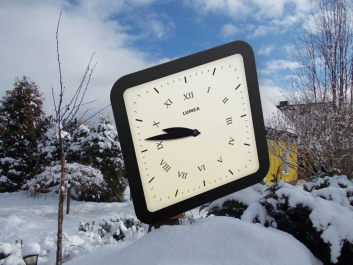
9:47
